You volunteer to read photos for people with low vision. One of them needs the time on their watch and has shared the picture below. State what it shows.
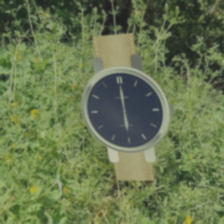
6:00
